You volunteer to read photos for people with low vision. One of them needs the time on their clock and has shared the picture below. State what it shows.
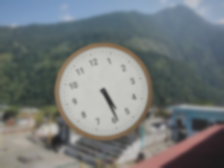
5:29
